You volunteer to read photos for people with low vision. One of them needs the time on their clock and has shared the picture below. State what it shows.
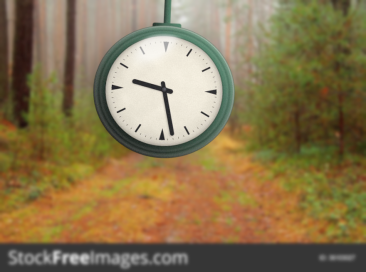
9:28
